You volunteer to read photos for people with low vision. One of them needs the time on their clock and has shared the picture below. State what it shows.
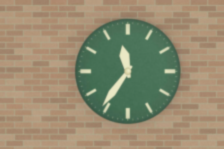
11:36
